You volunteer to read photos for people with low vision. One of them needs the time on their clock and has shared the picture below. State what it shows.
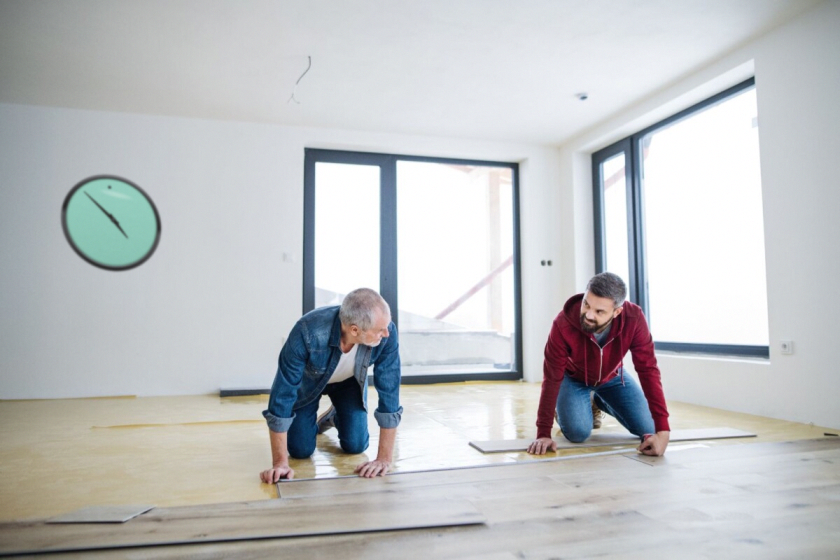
4:53
